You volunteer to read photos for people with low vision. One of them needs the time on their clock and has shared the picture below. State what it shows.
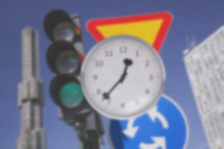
12:37
